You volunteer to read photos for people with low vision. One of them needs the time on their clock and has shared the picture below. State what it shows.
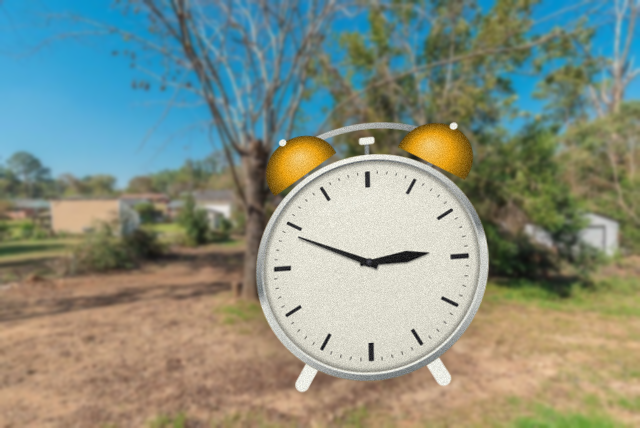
2:49
